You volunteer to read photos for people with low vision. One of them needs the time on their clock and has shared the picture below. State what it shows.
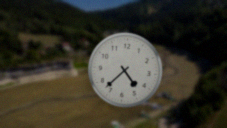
4:37
